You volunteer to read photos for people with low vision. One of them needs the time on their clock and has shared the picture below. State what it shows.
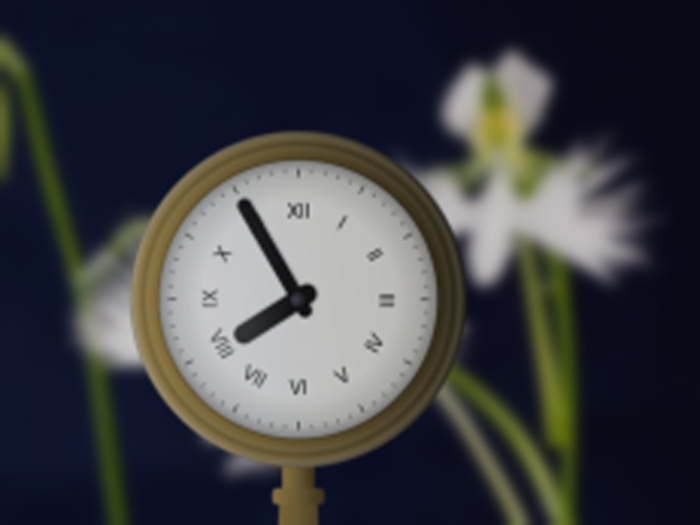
7:55
